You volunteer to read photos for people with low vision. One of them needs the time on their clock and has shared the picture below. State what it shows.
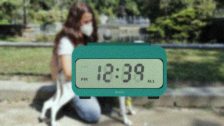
12:39
